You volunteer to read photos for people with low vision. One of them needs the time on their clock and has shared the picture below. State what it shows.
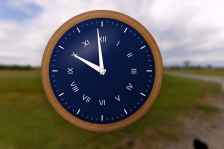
9:59
